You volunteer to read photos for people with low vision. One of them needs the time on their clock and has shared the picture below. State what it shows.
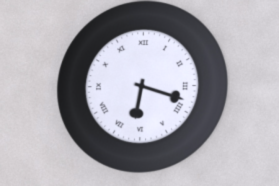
6:18
